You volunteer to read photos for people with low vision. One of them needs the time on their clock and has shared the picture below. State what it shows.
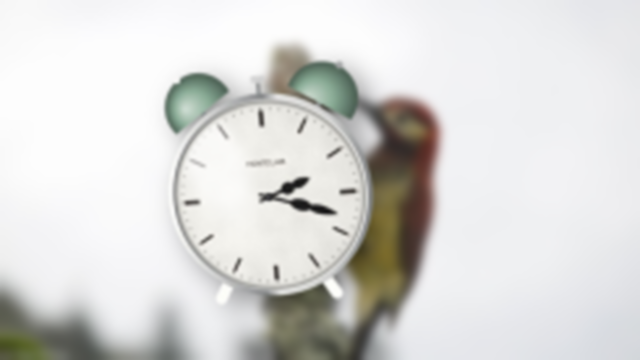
2:18
